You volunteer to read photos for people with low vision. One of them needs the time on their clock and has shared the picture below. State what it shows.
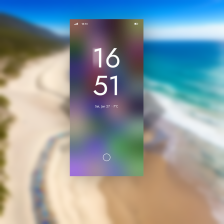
16:51
